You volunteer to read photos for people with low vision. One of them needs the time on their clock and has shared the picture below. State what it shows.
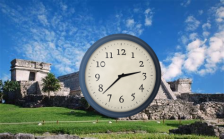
2:38
